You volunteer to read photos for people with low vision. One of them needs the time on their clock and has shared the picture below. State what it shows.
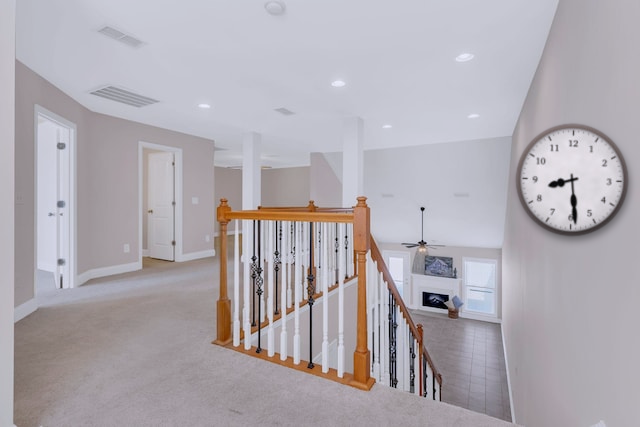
8:29
